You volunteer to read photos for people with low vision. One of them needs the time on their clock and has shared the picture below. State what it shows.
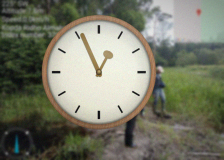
12:56
